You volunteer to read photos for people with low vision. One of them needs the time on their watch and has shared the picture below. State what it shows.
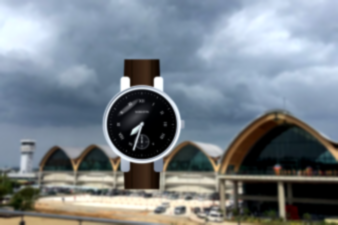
7:33
